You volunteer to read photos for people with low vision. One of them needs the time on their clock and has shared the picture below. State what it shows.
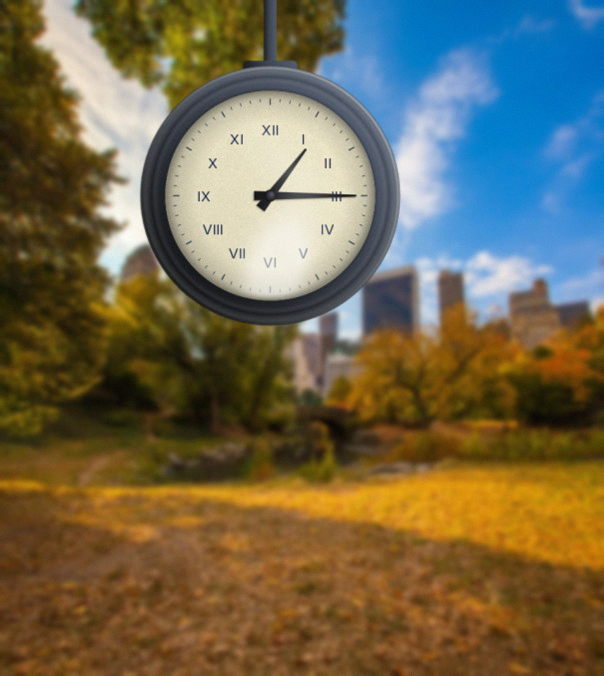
1:15
